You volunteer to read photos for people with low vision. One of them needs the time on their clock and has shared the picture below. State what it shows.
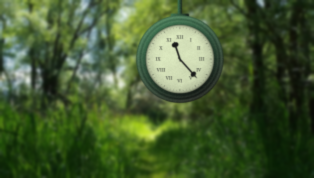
11:23
